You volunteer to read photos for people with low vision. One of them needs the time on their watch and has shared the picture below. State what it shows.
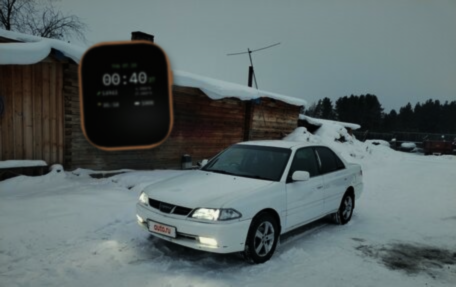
0:40
